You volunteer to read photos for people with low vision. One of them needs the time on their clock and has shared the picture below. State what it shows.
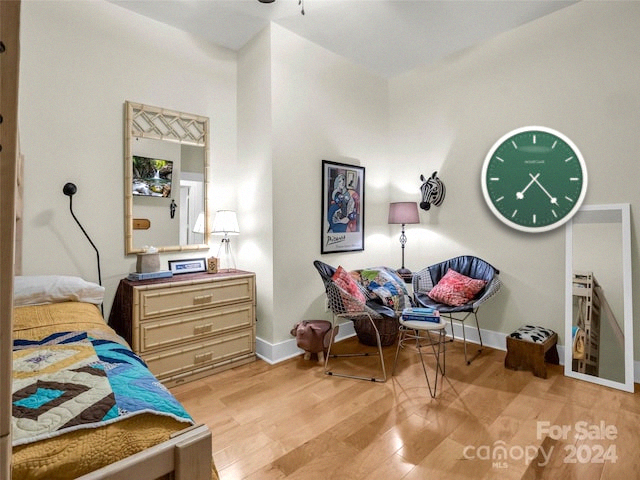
7:23
